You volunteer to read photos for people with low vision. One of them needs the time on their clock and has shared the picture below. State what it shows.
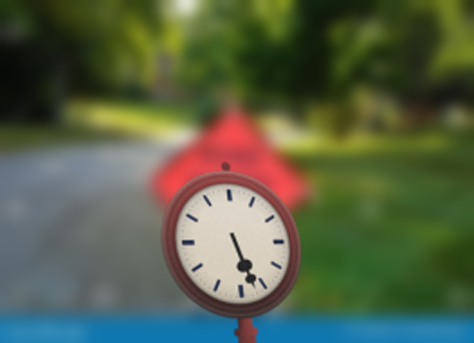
5:27
